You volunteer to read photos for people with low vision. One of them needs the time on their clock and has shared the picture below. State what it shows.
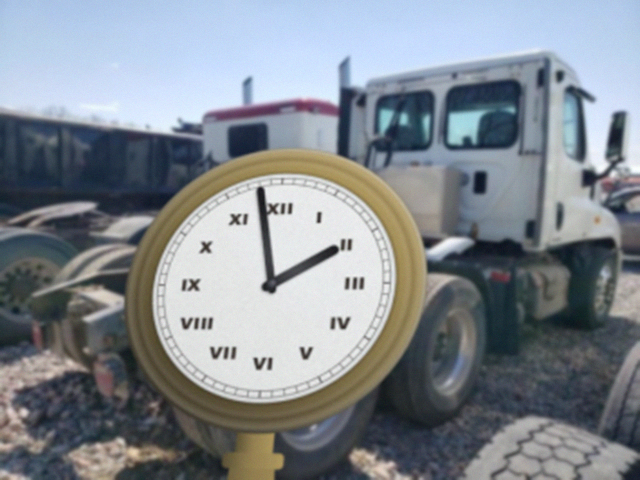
1:58
